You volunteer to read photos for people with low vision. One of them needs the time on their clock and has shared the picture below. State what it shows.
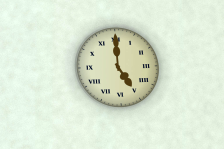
5:00
